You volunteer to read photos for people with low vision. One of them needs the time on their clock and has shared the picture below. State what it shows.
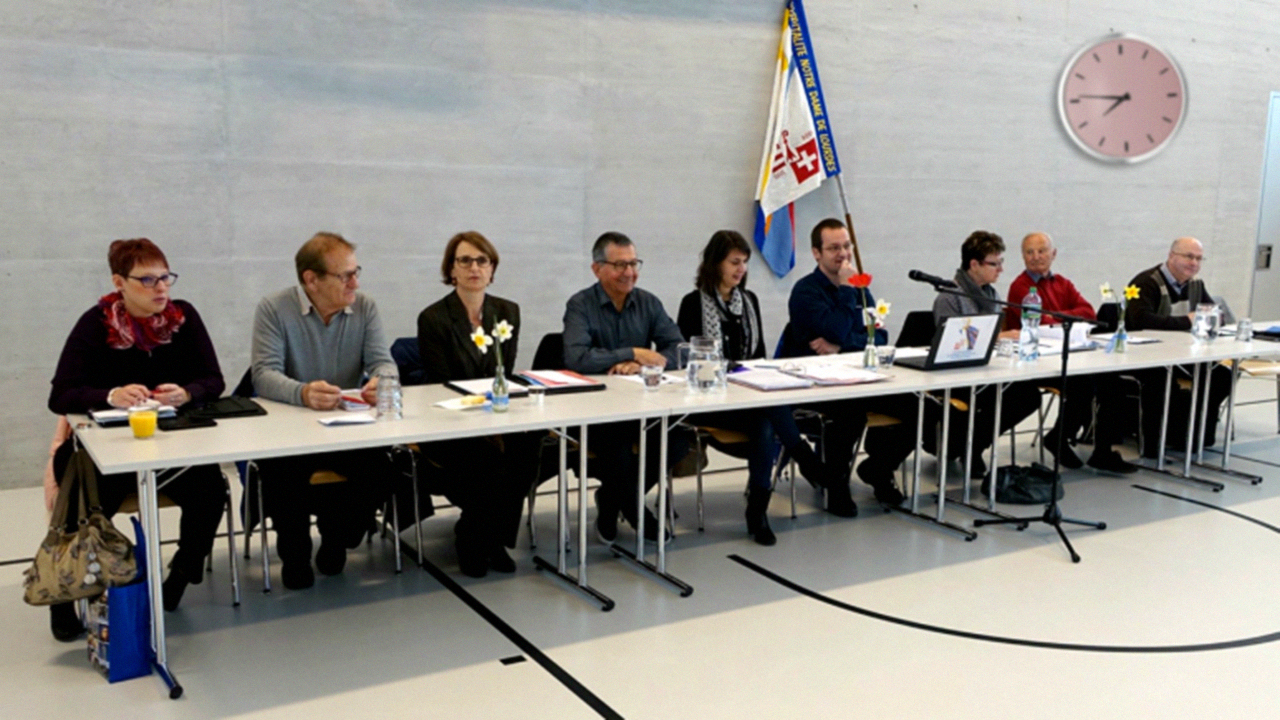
7:46
